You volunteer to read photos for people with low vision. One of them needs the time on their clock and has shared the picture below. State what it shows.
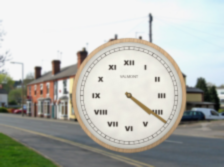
4:21
